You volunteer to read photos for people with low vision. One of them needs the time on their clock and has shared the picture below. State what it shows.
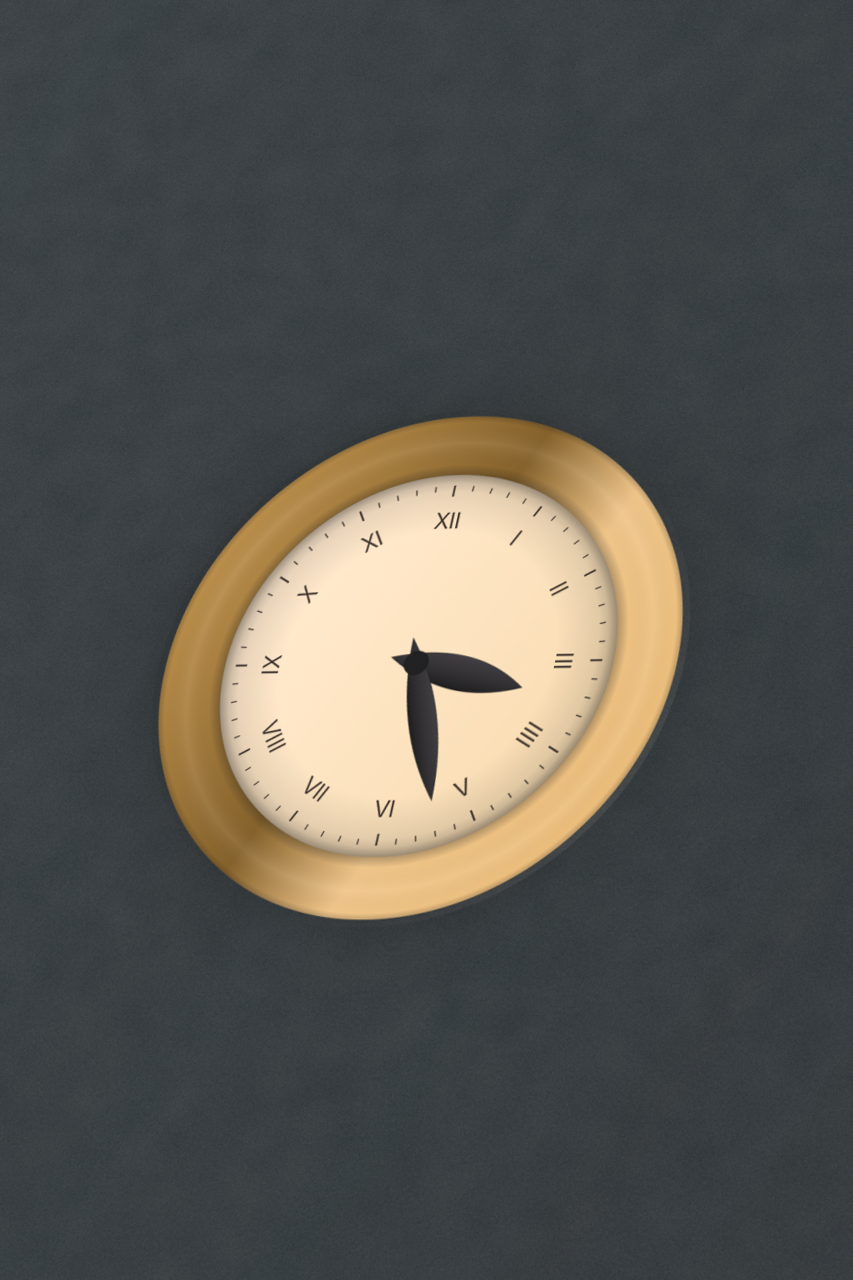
3:27
